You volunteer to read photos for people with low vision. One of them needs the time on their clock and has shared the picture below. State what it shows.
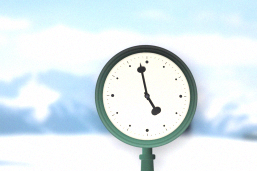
4:58
